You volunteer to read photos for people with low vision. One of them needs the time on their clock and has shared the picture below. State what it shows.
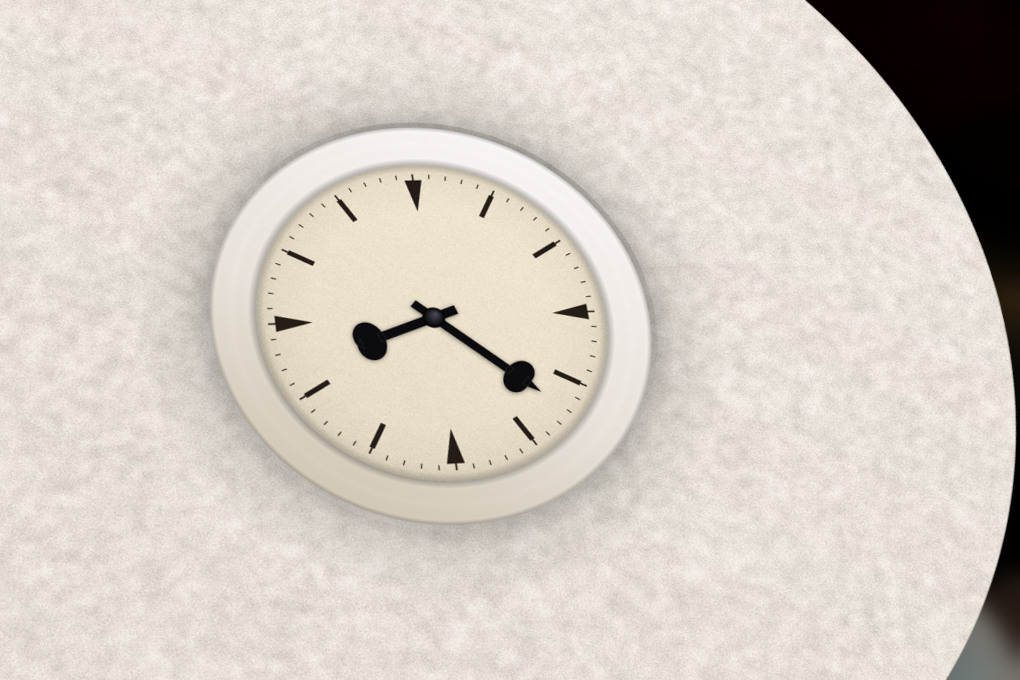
8:22
